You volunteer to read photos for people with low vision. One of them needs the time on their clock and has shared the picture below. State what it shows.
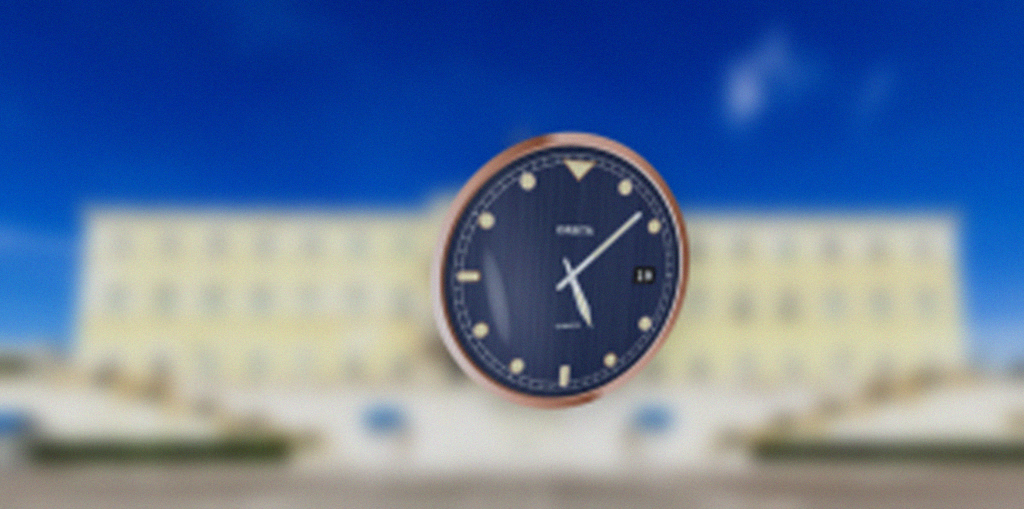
5:08
